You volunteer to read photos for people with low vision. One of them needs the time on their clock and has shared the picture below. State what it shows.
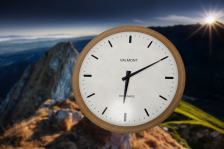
6:10
